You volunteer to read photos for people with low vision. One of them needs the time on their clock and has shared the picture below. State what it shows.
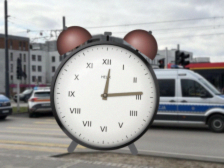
12:14
